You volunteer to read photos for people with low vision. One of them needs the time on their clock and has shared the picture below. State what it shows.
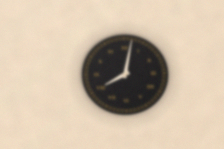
8:02
